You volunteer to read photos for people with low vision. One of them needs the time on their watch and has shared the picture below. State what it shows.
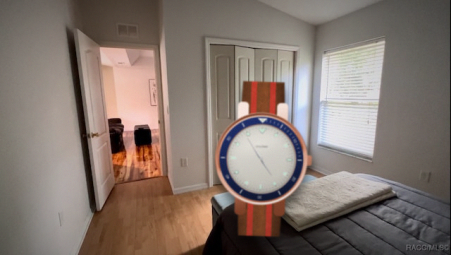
4:54
